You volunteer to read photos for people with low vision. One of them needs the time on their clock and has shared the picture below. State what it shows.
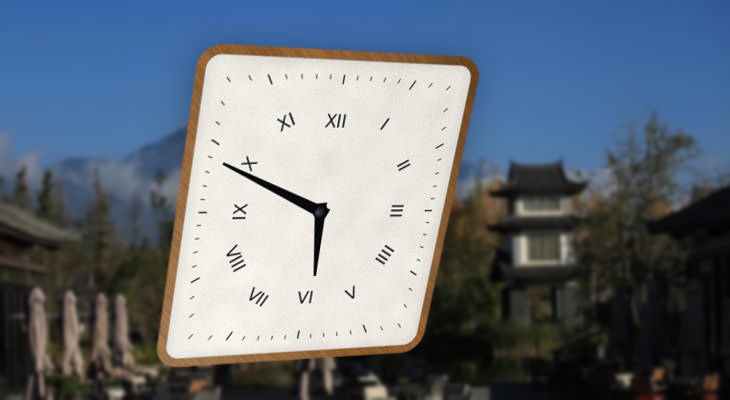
5:49
